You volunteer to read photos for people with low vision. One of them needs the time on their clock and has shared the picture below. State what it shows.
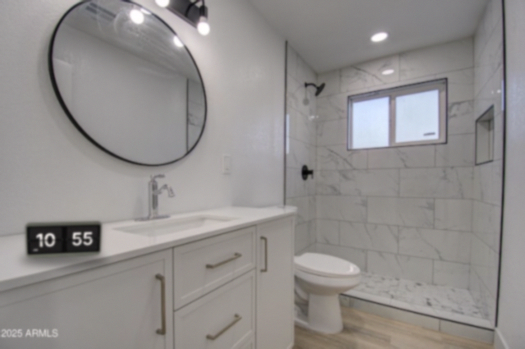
10:55
